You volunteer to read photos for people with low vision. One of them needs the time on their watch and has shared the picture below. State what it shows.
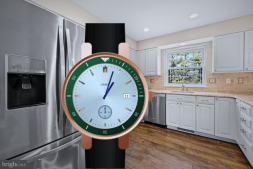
1:03
